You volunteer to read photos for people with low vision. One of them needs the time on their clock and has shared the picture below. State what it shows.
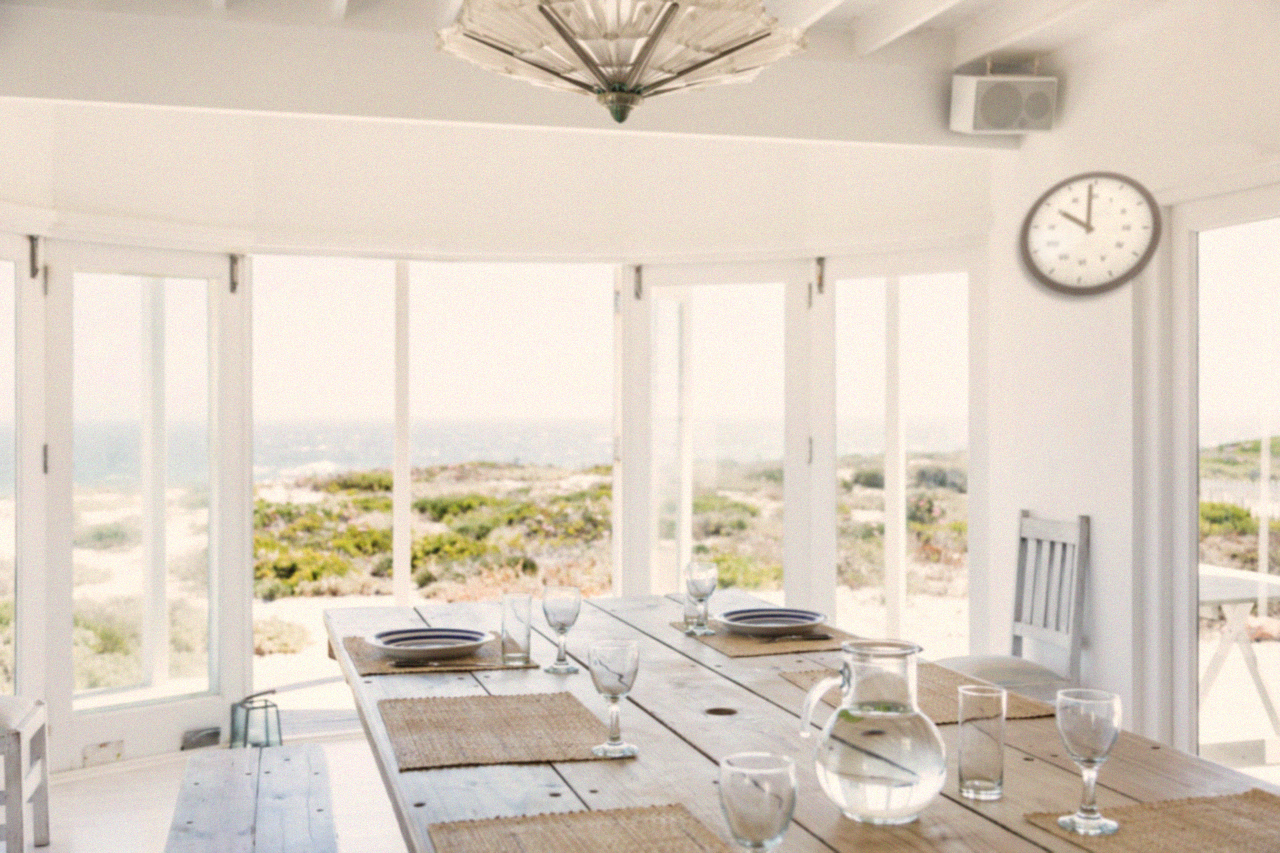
9:59
